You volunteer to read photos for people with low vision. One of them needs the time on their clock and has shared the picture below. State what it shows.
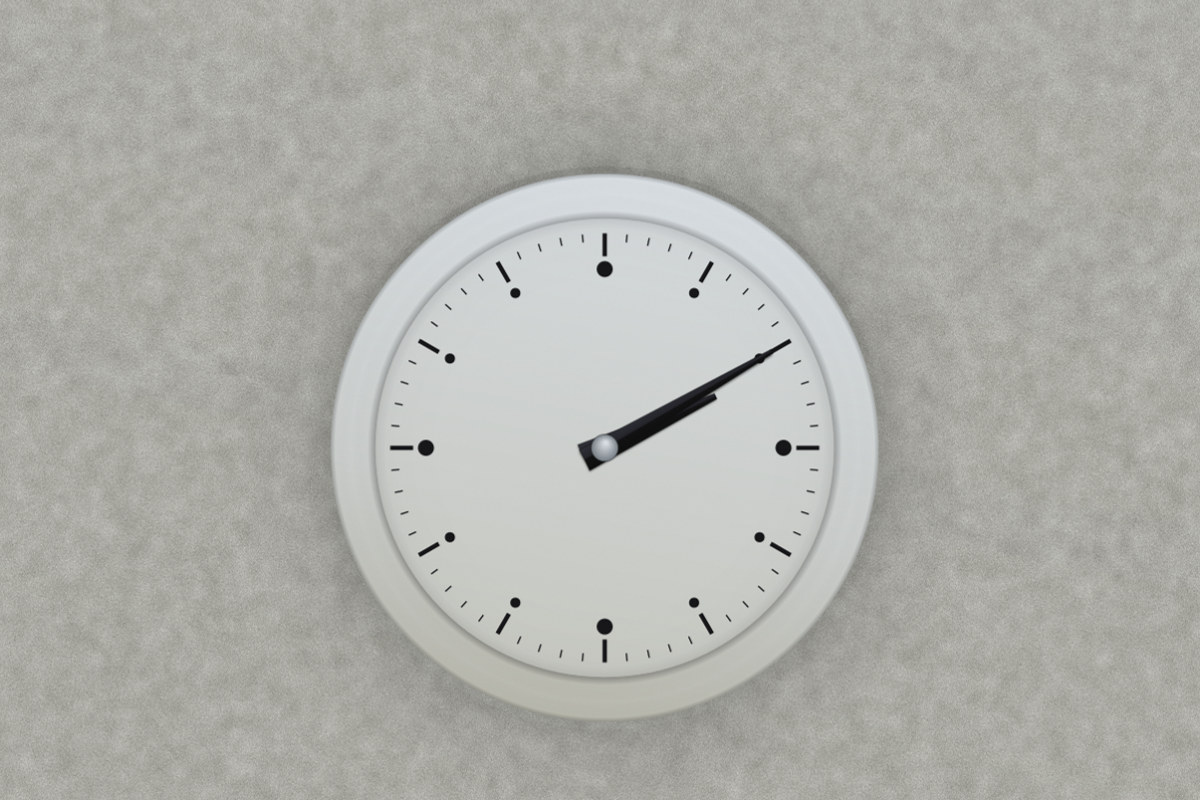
2:10
